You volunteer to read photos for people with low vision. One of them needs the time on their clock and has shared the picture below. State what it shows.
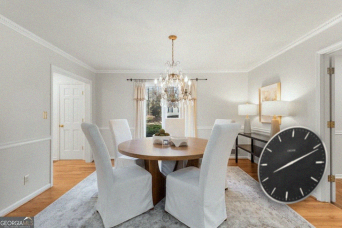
8:11
